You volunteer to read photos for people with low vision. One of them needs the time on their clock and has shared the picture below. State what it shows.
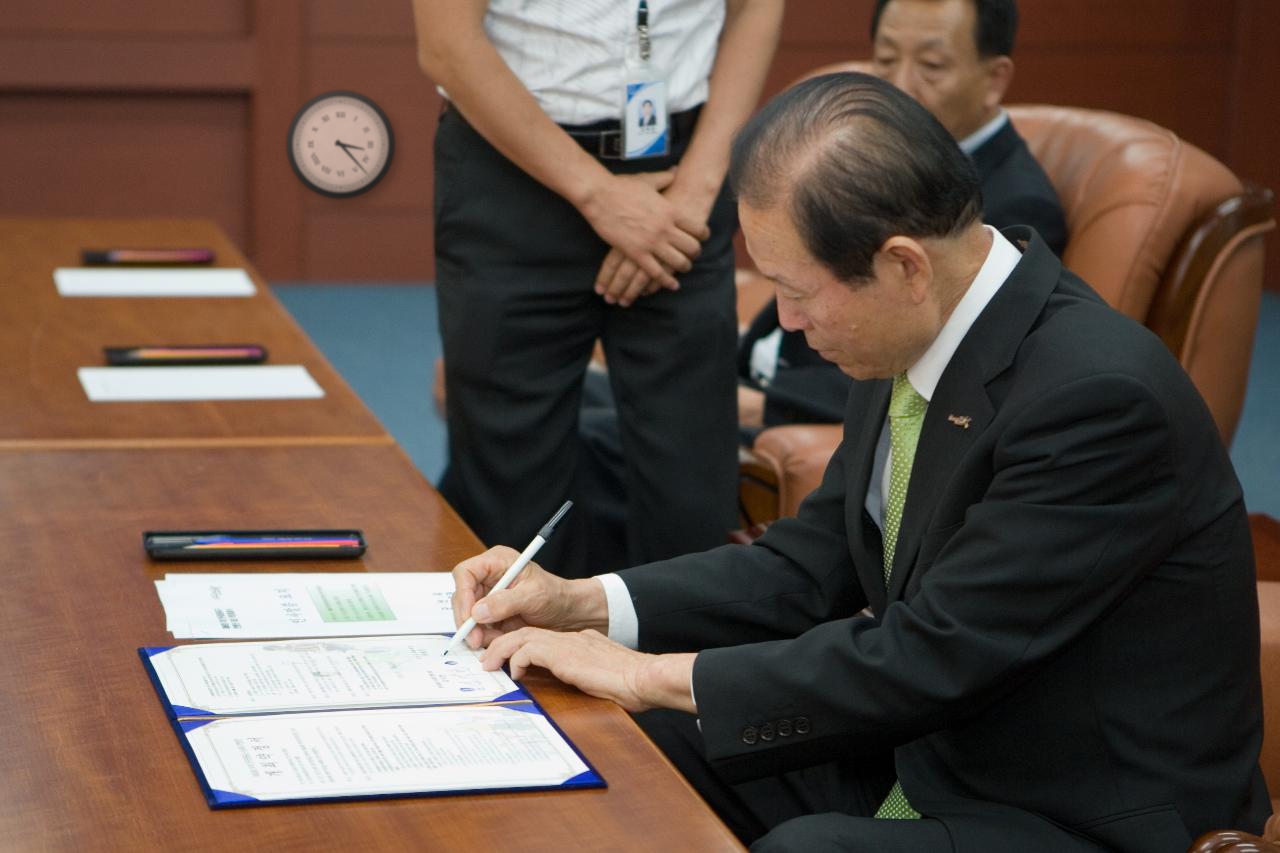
3:23
